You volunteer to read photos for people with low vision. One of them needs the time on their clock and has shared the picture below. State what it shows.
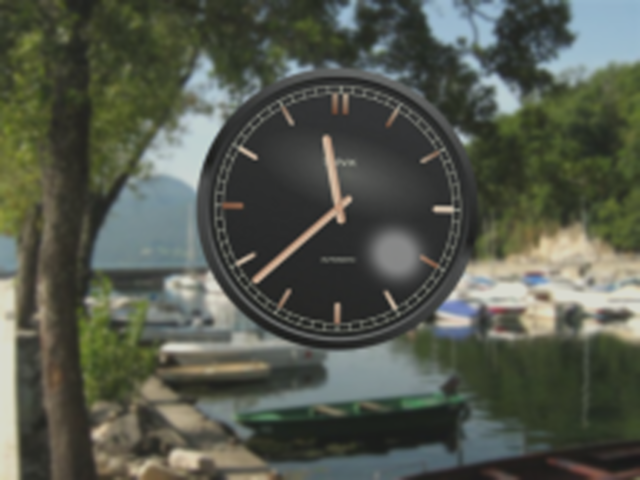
11:38
